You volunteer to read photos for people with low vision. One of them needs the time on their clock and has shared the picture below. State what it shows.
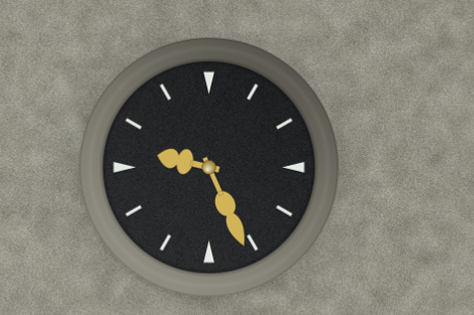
9:26
